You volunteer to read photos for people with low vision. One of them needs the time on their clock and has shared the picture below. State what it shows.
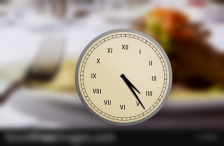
4:24
